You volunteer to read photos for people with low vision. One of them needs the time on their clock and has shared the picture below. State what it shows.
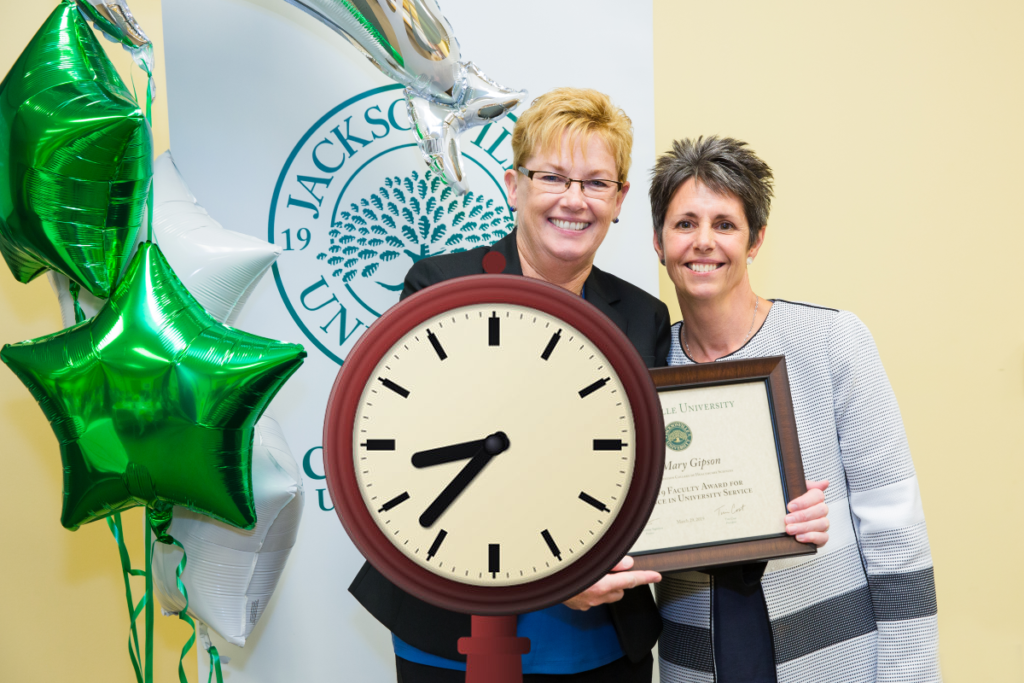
8:37
